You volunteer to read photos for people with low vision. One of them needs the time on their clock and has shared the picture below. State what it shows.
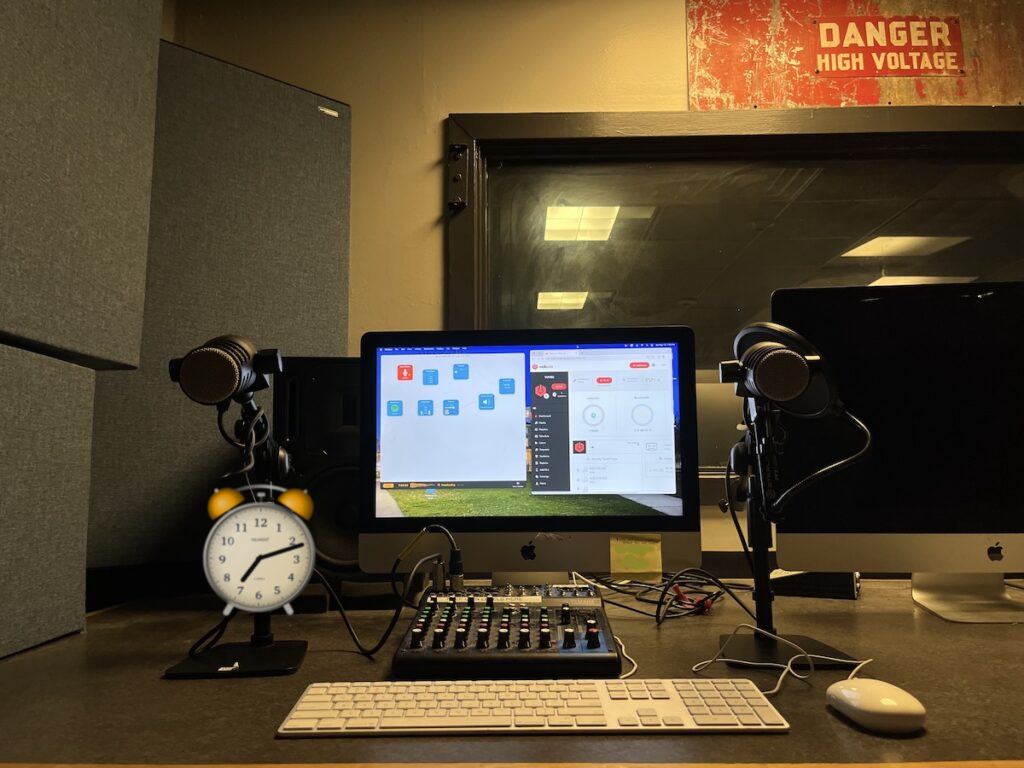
7:12
